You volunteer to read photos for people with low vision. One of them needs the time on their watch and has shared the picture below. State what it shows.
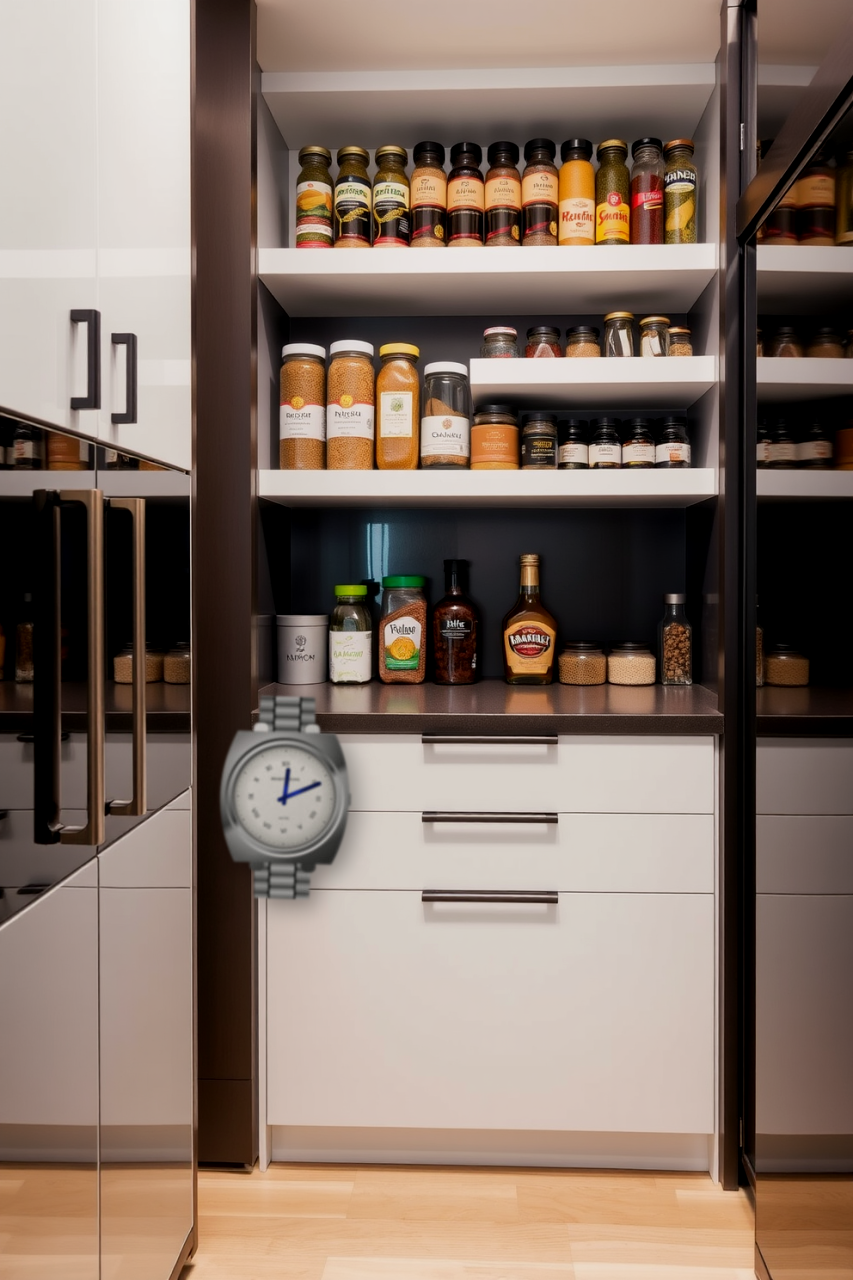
12:11
